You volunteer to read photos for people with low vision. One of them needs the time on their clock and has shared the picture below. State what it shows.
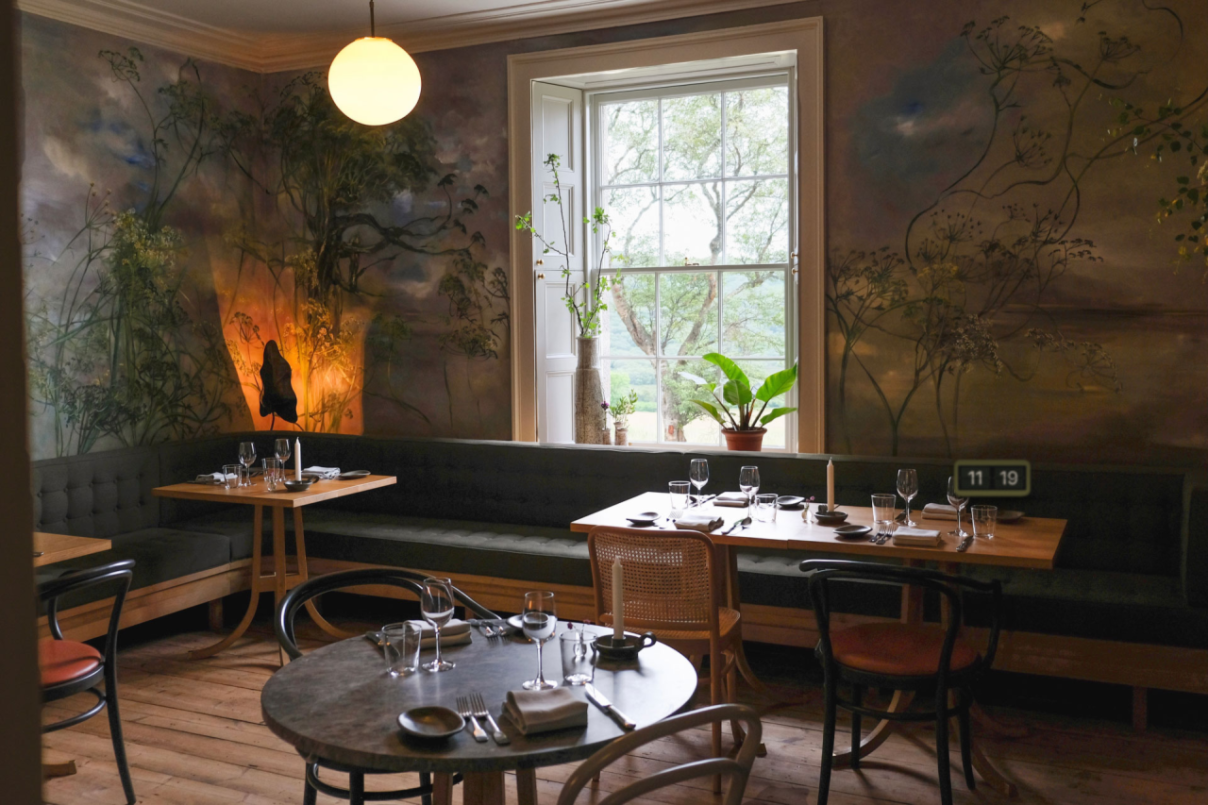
11:19
